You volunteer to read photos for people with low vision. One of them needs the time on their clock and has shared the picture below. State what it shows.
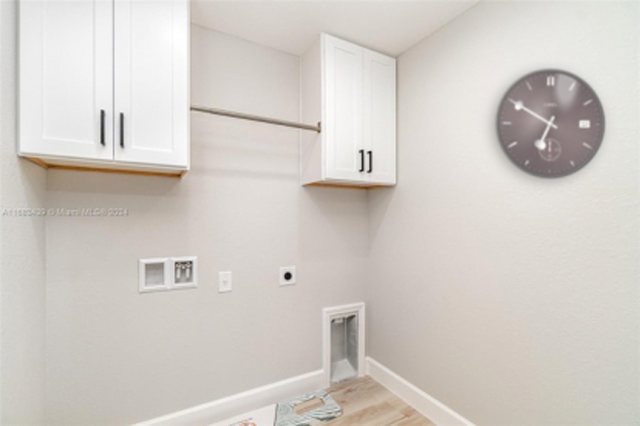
6:50
